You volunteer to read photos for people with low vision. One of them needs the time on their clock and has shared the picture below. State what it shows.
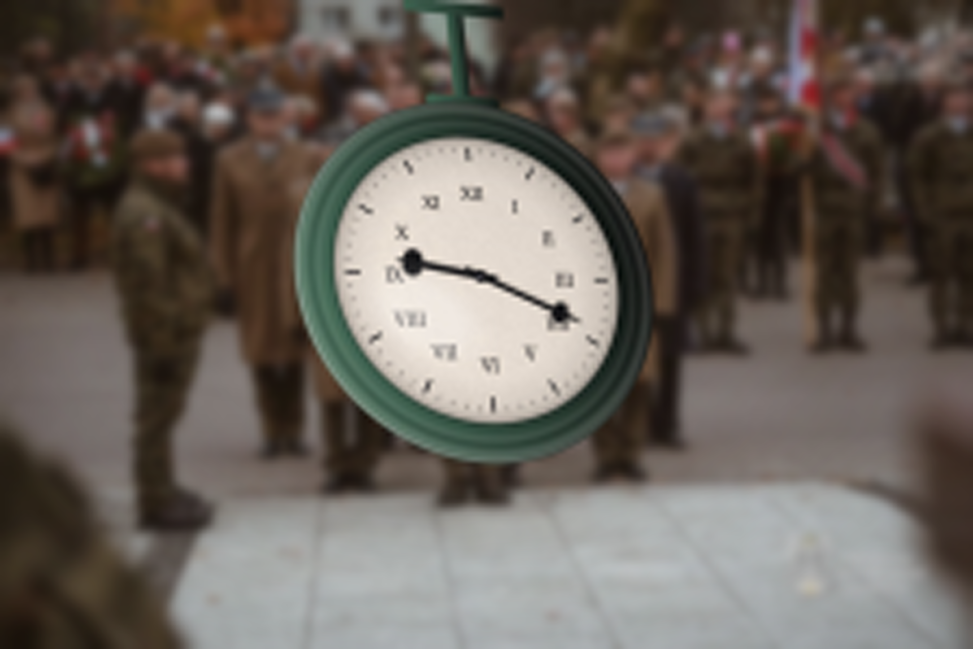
9:19
